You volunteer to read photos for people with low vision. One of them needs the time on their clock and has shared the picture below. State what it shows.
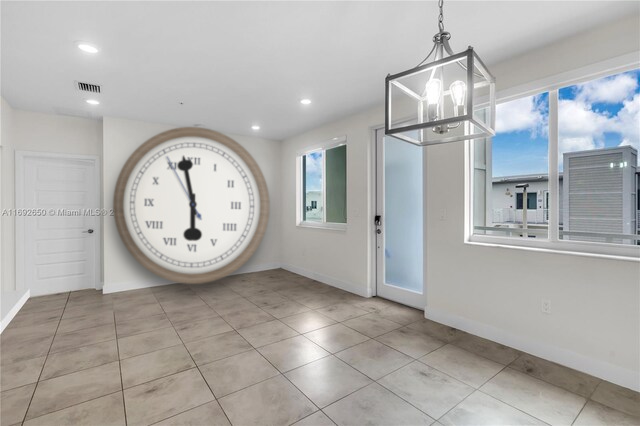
5:57:55
